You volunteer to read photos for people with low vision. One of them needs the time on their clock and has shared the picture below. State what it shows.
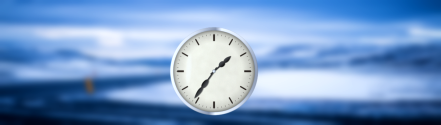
1:36
